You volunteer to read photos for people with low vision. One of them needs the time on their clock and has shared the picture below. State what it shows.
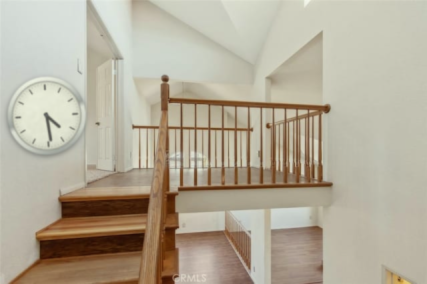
4:29
